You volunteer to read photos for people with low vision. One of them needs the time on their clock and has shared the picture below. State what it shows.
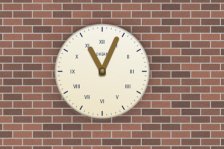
11:04
